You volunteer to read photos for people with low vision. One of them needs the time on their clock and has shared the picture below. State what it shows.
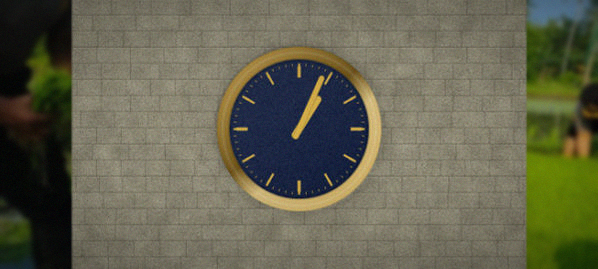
1:04
